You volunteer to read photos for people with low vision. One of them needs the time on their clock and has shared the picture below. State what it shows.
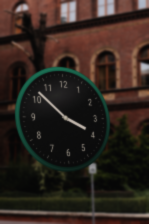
3:52
